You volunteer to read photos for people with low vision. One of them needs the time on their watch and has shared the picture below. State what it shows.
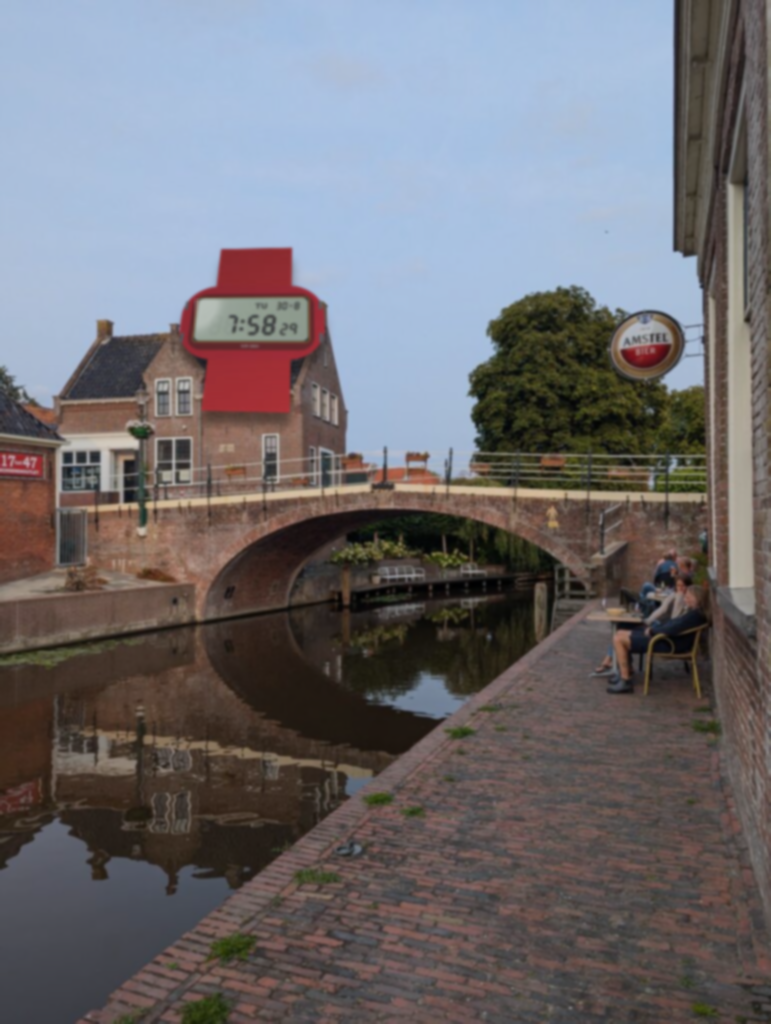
7:58
